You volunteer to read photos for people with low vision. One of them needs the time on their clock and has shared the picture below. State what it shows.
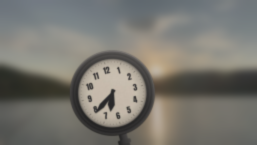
6:39
